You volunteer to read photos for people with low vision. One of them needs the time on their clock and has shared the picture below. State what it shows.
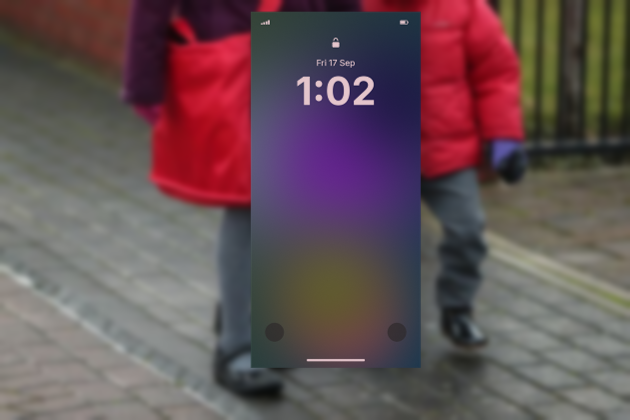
1:02
